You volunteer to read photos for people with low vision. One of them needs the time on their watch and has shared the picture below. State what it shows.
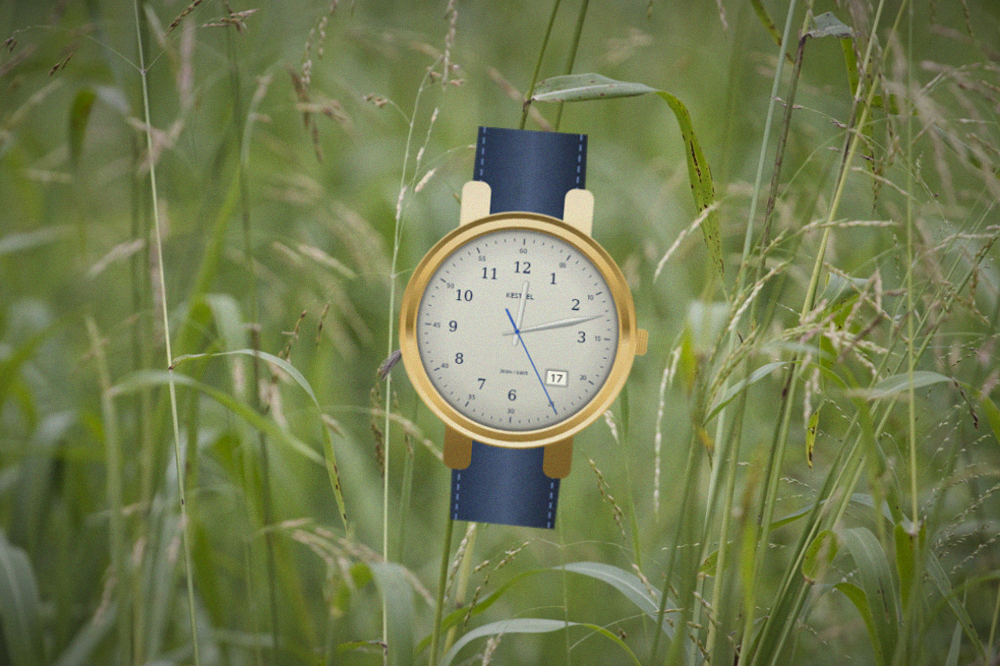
12:12:25
